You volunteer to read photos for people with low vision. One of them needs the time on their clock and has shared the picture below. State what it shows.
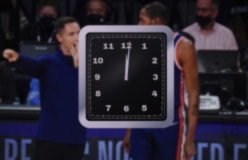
12:01
